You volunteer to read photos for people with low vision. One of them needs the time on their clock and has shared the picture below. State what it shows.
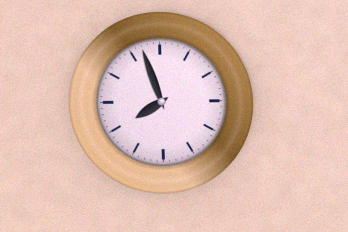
7:57
